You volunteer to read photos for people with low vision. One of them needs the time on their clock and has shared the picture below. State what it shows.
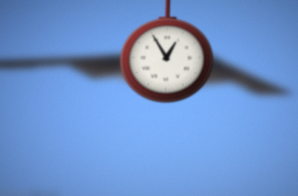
12:55
